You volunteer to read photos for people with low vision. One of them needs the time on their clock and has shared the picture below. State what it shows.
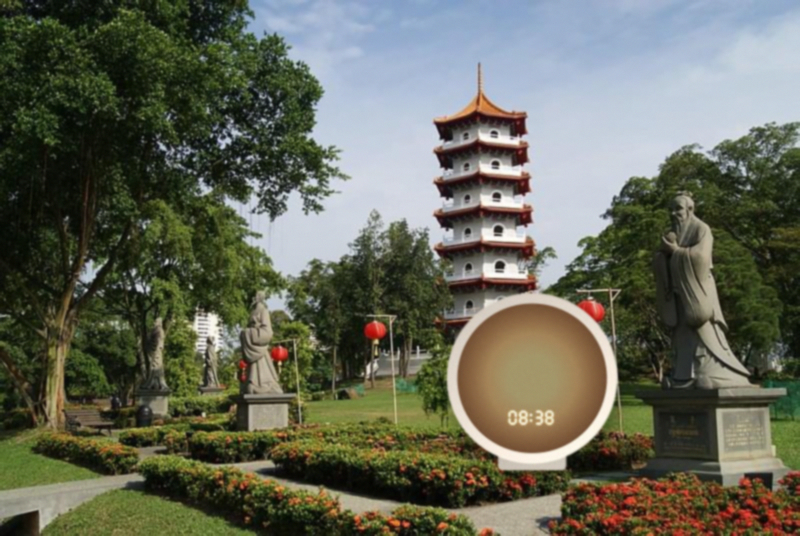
8:38
